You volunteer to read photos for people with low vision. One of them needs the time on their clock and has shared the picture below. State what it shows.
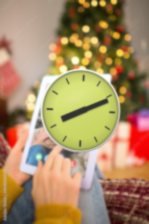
8:11
